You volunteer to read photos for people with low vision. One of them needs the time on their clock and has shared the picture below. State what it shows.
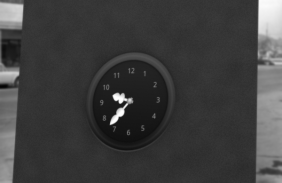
9:37
